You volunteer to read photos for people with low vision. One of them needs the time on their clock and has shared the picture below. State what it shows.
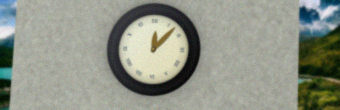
12:07
